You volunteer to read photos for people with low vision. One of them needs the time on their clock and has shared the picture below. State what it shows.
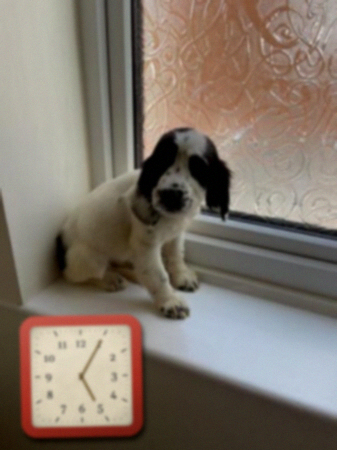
5:05
